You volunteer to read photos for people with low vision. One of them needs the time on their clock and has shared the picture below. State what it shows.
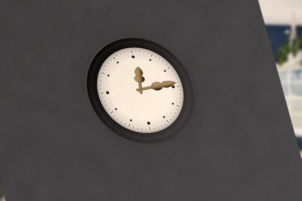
12:14
